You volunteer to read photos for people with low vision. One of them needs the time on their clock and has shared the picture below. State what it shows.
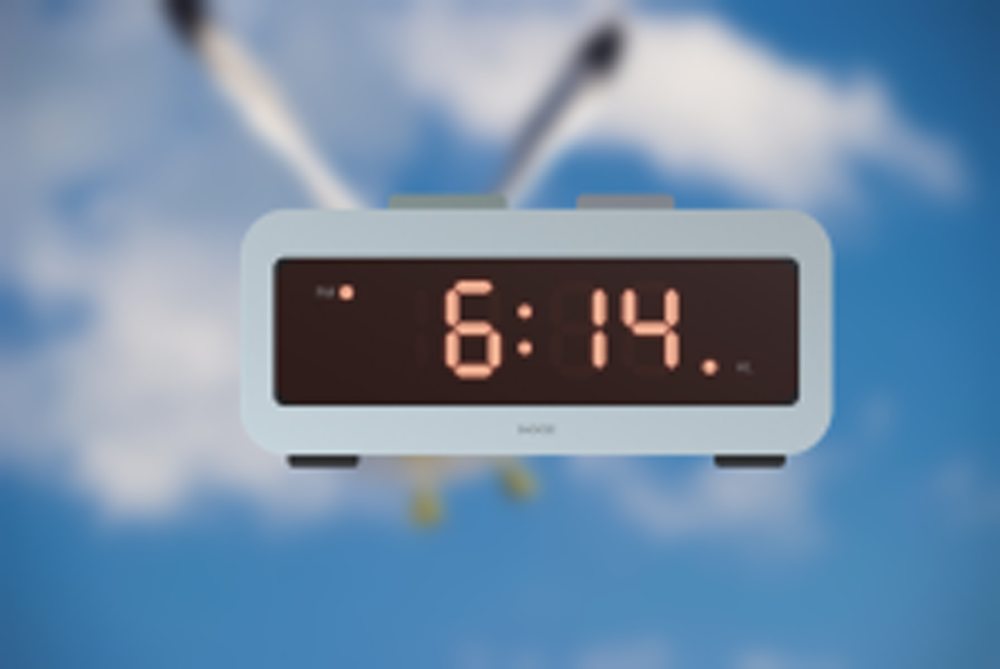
6:14
